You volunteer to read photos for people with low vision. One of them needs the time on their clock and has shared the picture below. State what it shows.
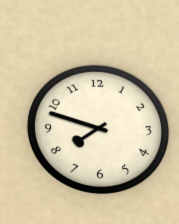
7:48
